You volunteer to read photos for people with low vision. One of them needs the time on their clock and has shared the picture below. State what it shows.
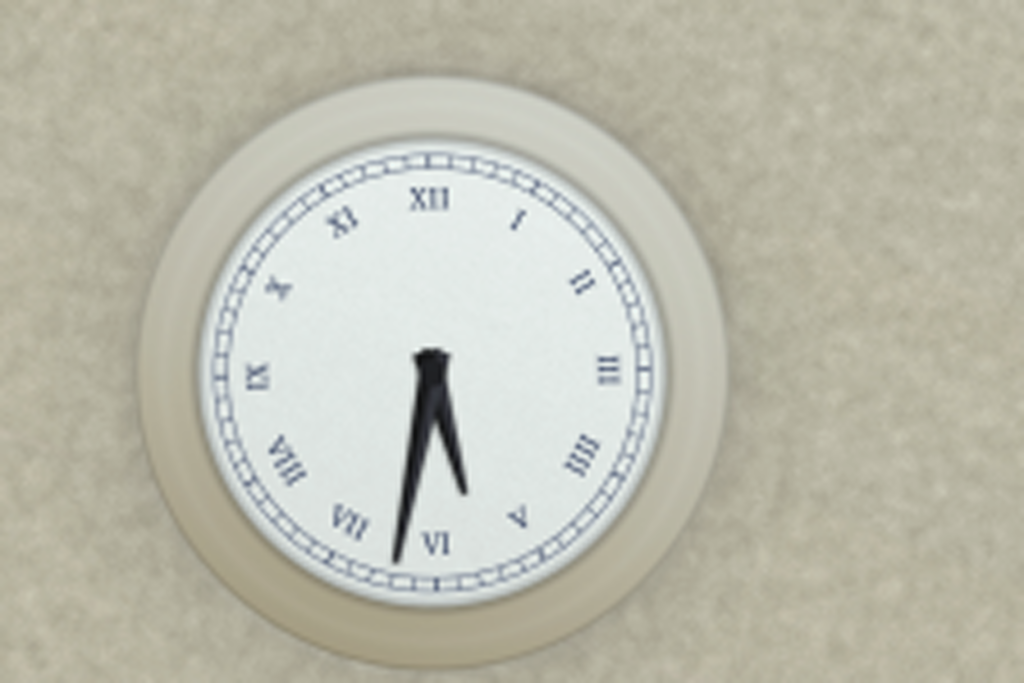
5:32
